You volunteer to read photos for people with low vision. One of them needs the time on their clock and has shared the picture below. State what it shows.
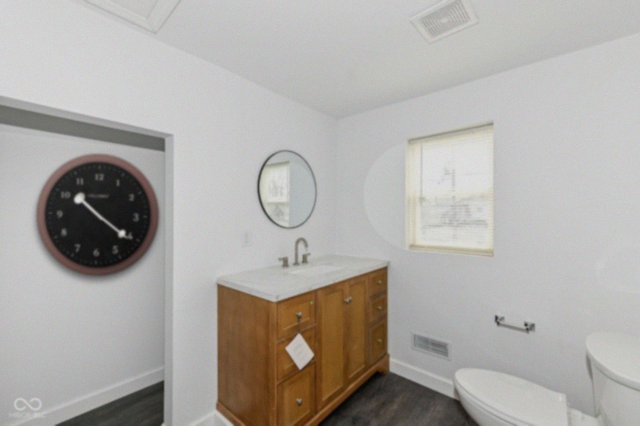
10:21
